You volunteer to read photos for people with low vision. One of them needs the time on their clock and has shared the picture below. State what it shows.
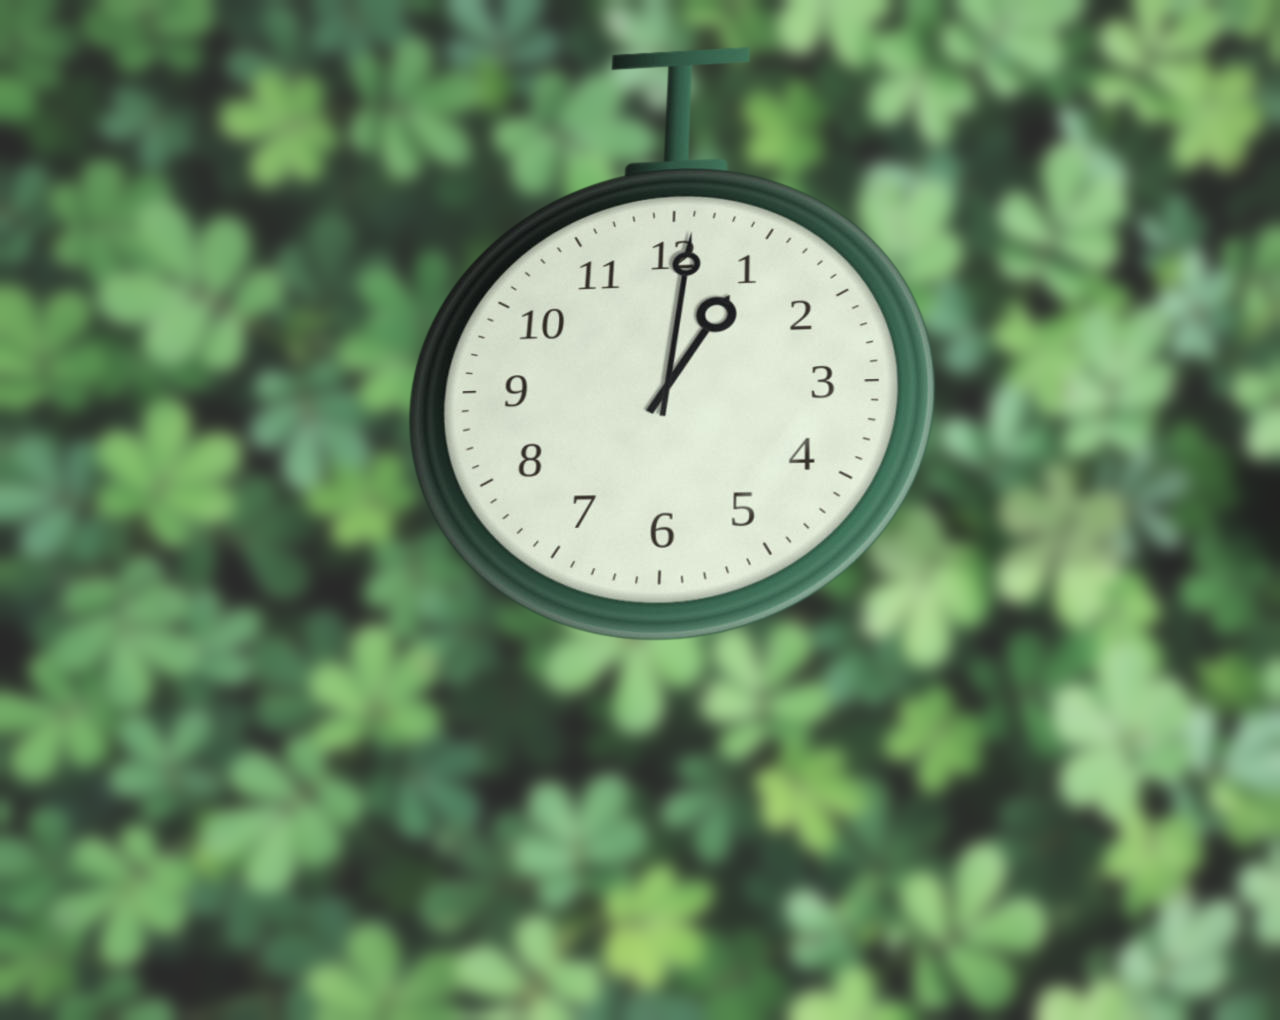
1:01
